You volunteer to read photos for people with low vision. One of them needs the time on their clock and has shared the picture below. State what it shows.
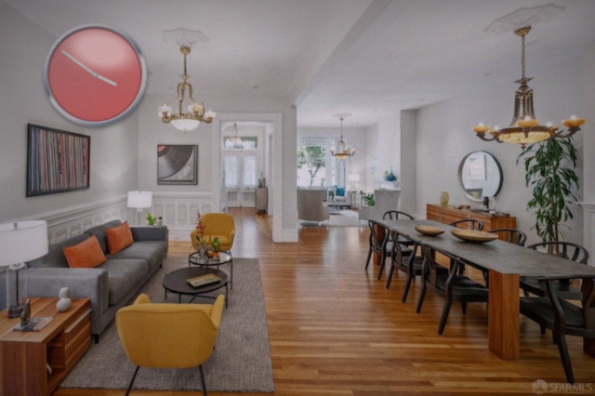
3:51
